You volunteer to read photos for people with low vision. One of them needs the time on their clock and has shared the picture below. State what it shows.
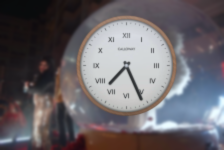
7:26
